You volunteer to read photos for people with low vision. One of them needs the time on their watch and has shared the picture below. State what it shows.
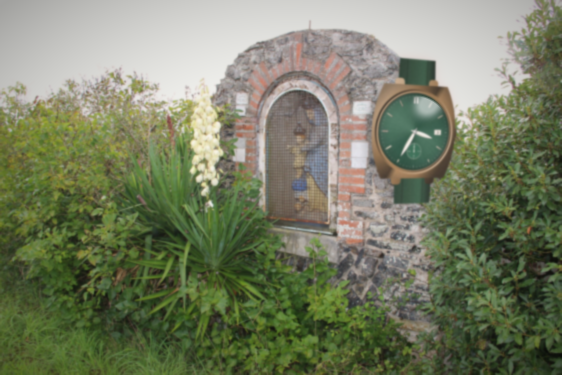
3:35
